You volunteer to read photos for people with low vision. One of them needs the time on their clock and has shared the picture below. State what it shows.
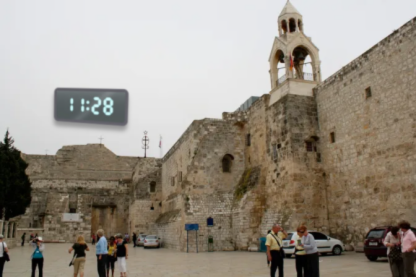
11:28
